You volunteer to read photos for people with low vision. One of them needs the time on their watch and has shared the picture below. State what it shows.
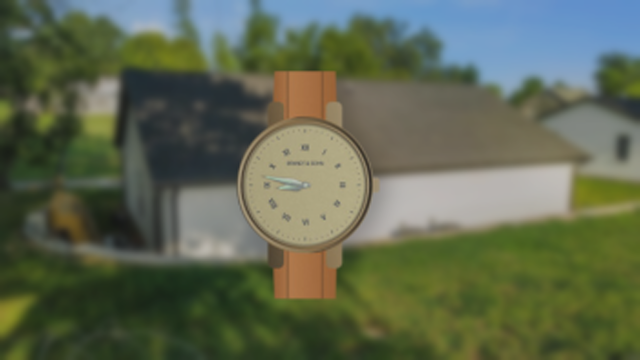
8:47
